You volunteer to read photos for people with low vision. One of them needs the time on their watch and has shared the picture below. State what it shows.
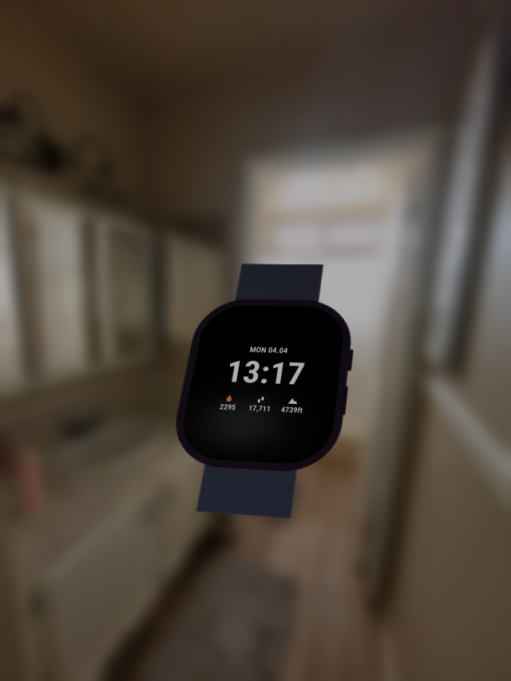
13:17
